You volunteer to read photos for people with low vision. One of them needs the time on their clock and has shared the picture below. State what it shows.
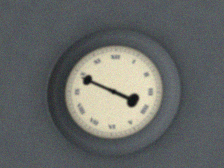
3:49
